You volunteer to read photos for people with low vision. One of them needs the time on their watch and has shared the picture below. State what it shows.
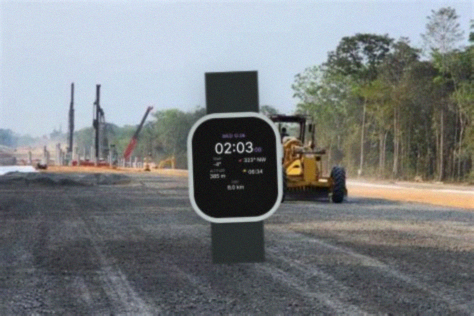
2:03
